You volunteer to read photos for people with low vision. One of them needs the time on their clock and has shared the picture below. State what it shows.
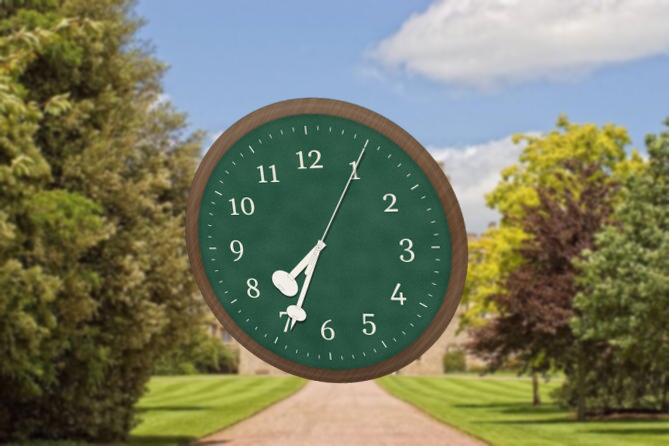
7:34:05
